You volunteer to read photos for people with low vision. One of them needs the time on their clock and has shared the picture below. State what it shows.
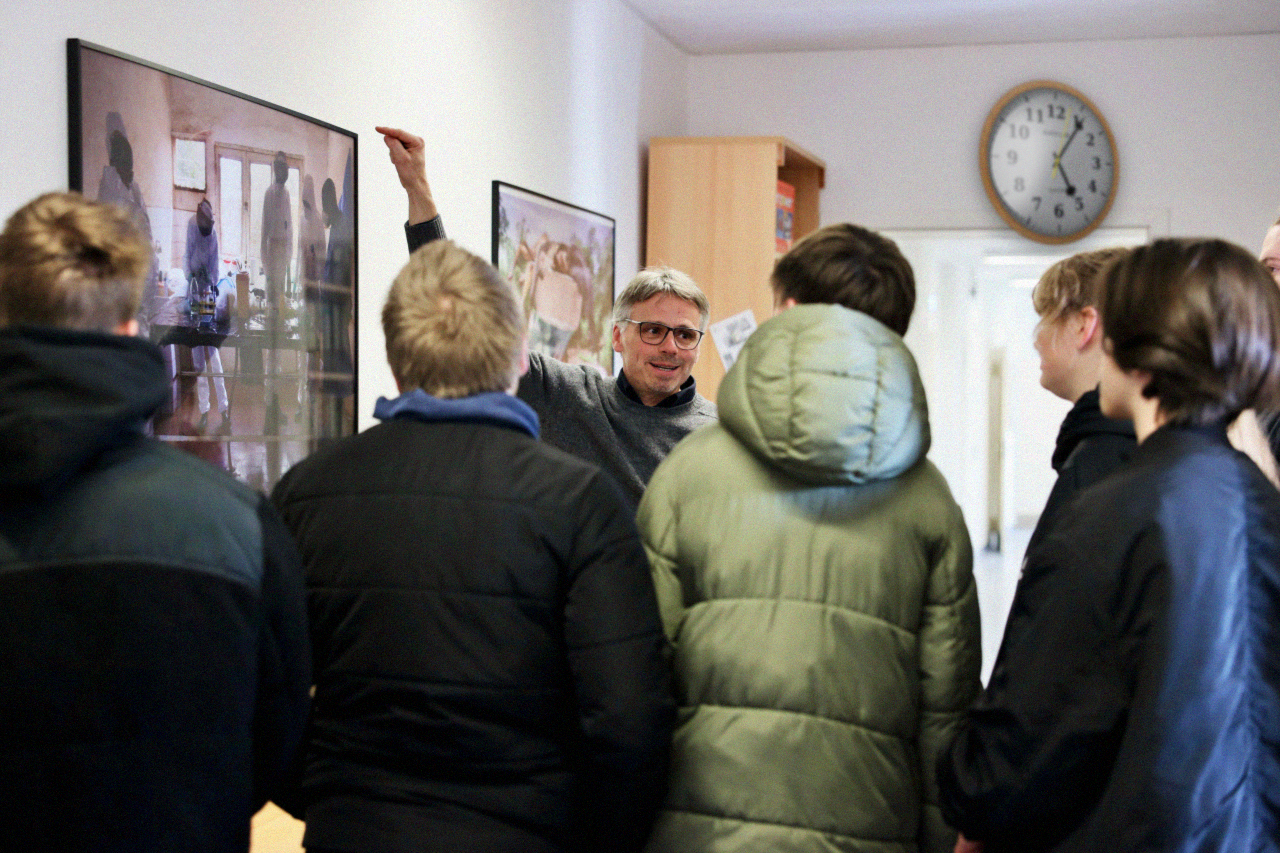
5:06:03
